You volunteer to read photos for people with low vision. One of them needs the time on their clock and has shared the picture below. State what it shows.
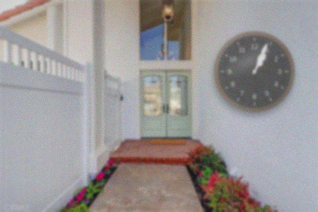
1:04
